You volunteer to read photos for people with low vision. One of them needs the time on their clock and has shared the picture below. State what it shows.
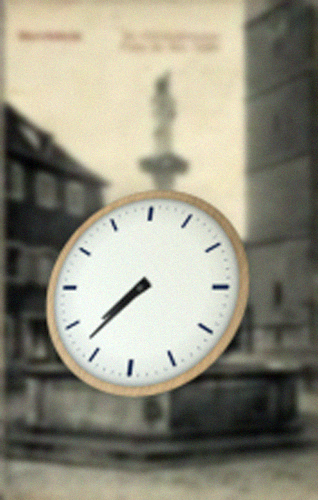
7:37
